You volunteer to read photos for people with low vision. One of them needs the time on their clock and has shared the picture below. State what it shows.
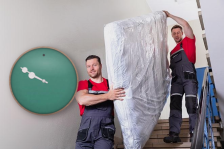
9:50
